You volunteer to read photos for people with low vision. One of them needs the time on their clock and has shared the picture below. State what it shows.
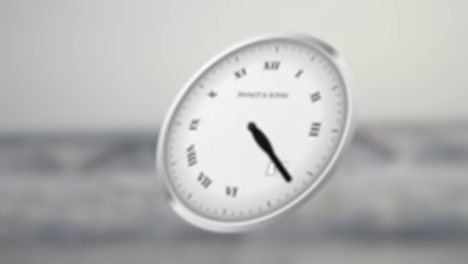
4:22
